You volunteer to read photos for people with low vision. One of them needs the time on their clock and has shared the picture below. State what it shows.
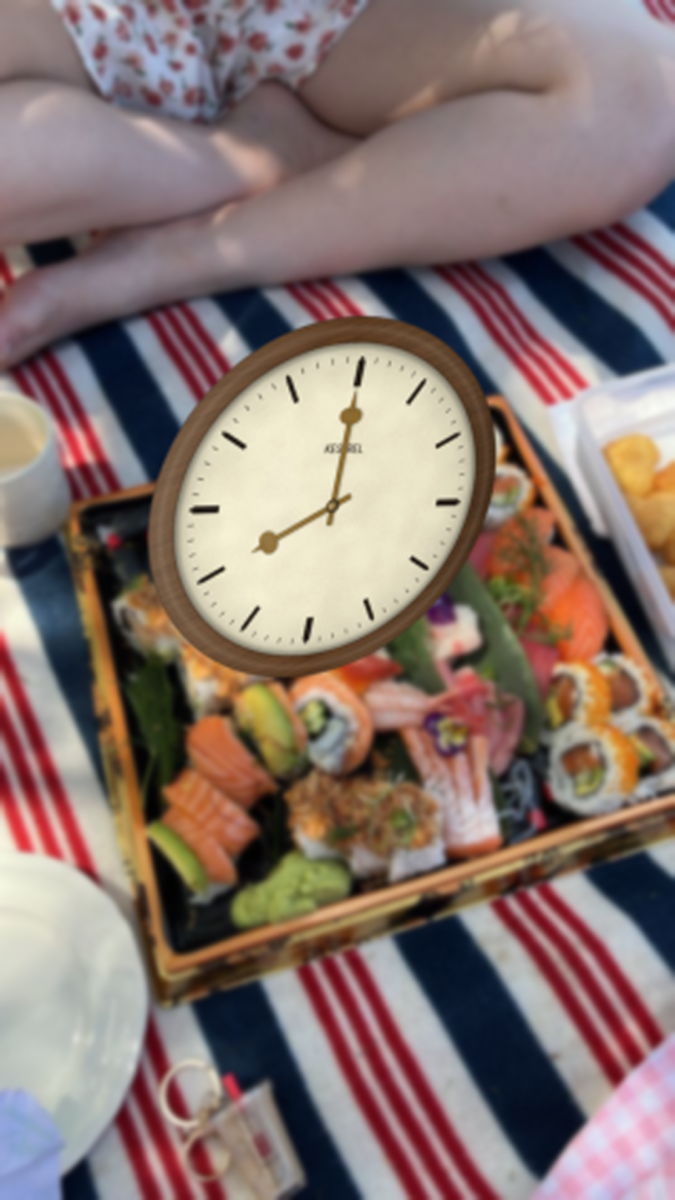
8:00
